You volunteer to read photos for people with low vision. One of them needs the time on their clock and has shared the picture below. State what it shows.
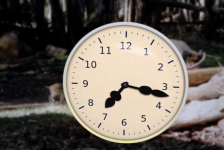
7:17
